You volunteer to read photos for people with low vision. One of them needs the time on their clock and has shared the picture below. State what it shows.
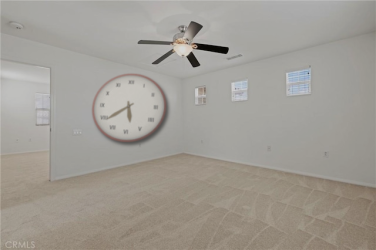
5:39
